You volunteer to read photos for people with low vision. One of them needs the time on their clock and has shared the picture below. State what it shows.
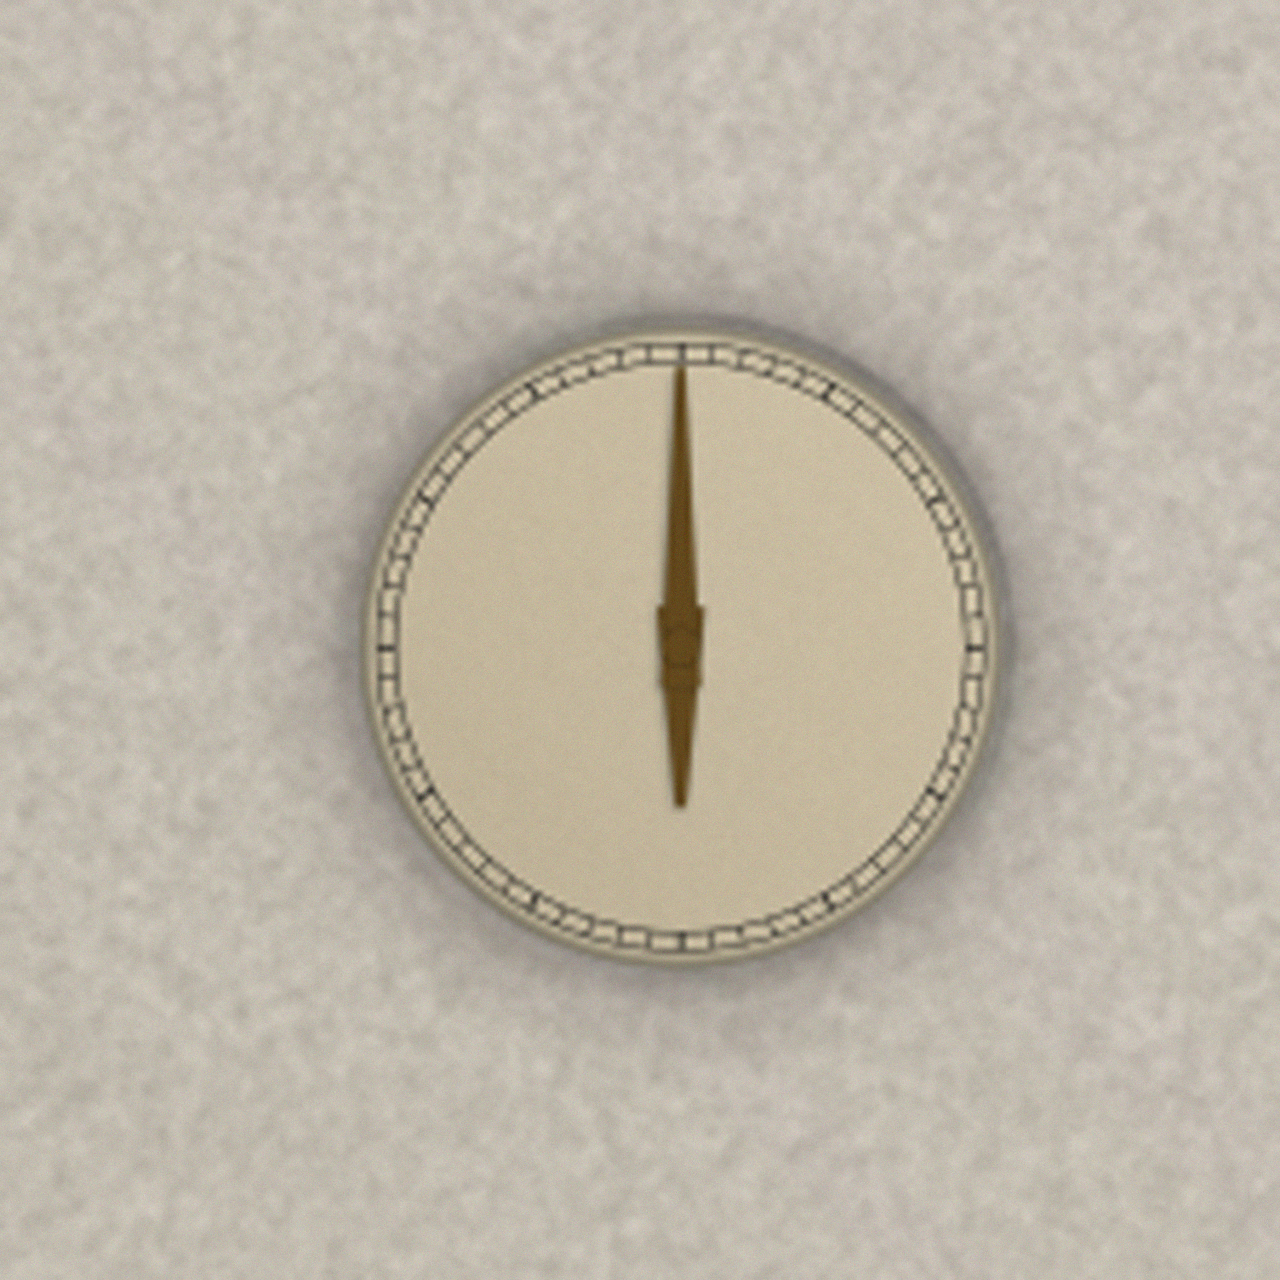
6:00
